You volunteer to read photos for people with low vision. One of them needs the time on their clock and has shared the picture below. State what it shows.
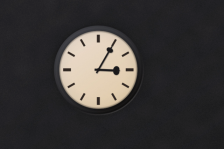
3:05
